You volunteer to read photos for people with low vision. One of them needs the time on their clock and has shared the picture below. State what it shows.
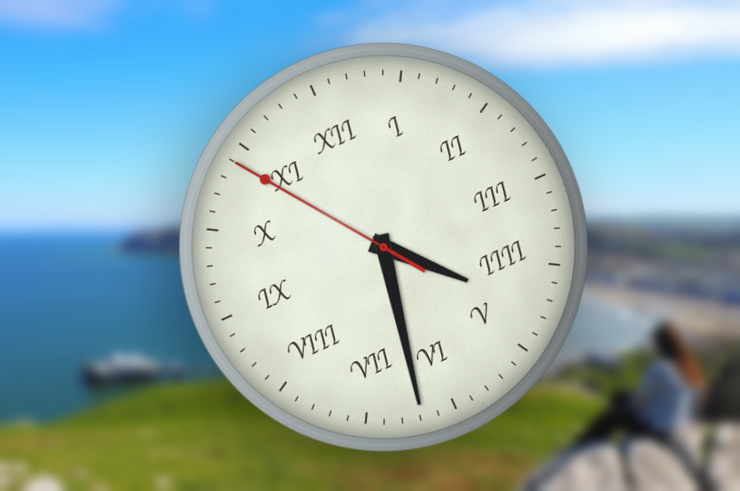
4:31:54
